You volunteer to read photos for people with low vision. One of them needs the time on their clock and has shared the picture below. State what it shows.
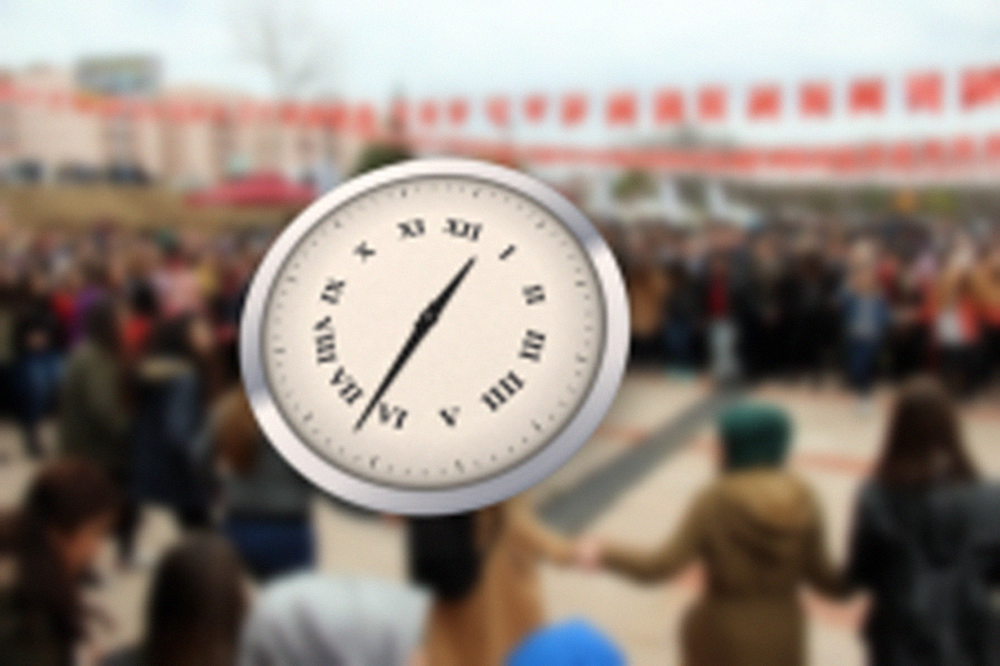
12:32
